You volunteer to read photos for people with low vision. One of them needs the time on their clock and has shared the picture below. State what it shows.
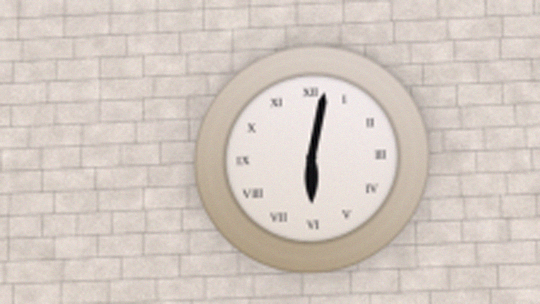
6:02
